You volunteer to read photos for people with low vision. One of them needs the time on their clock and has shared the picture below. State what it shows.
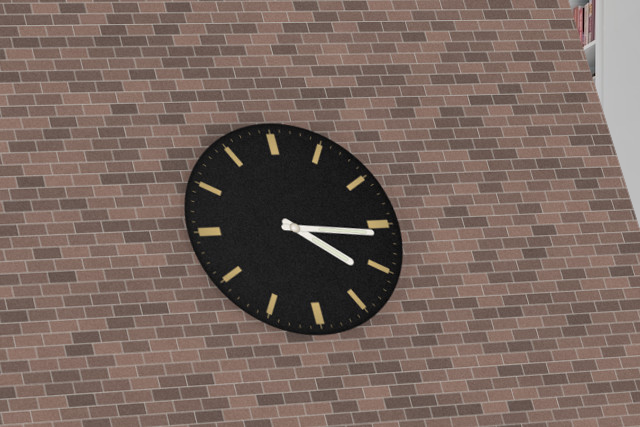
4:16
